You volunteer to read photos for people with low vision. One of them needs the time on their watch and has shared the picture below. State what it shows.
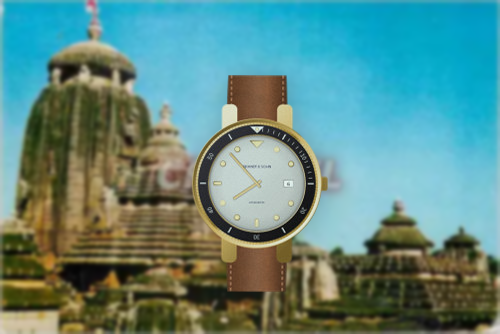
7:53
